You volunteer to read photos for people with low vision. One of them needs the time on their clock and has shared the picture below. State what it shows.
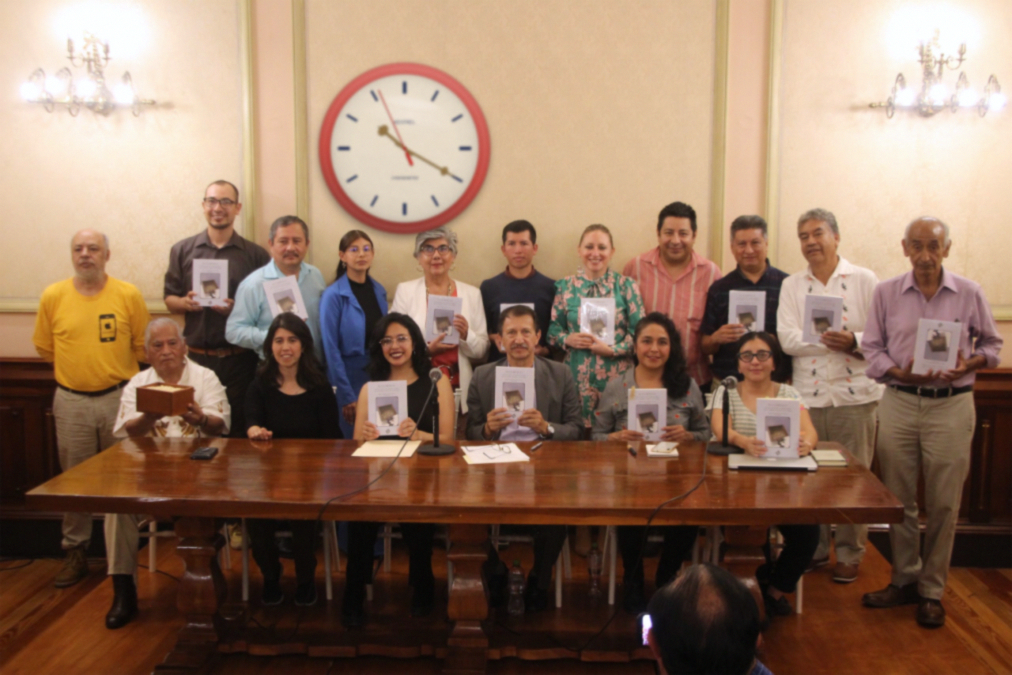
10:19:56
